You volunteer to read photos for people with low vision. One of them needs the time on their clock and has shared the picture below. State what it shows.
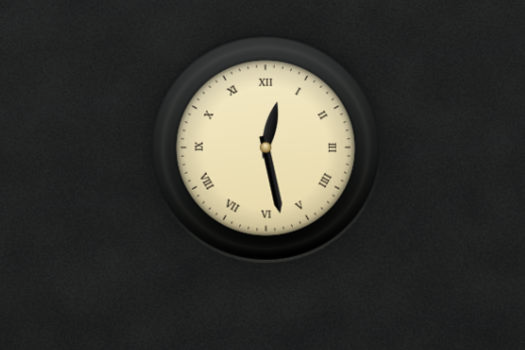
12:28
